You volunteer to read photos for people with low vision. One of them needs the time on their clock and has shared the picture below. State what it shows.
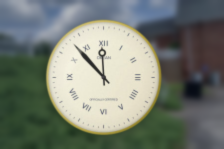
11:53
